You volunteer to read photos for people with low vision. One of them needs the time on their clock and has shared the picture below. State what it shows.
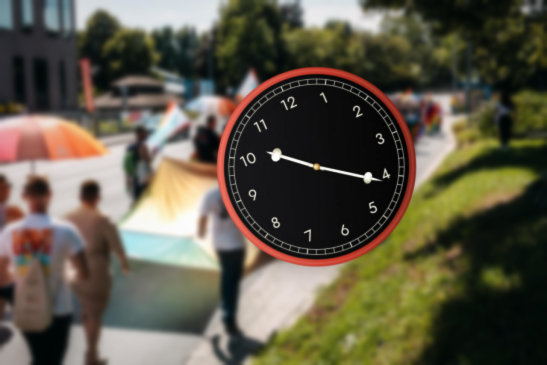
10:21
